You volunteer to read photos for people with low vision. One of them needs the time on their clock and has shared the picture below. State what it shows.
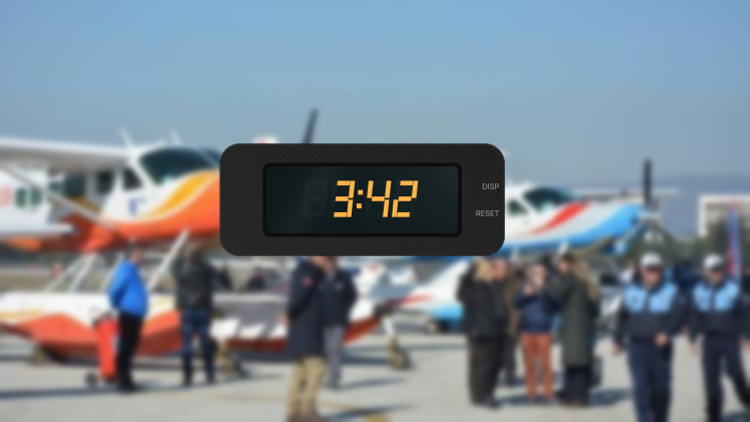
3:42
